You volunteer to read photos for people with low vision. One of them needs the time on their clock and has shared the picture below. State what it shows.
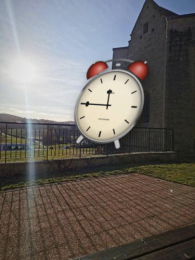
11:45
